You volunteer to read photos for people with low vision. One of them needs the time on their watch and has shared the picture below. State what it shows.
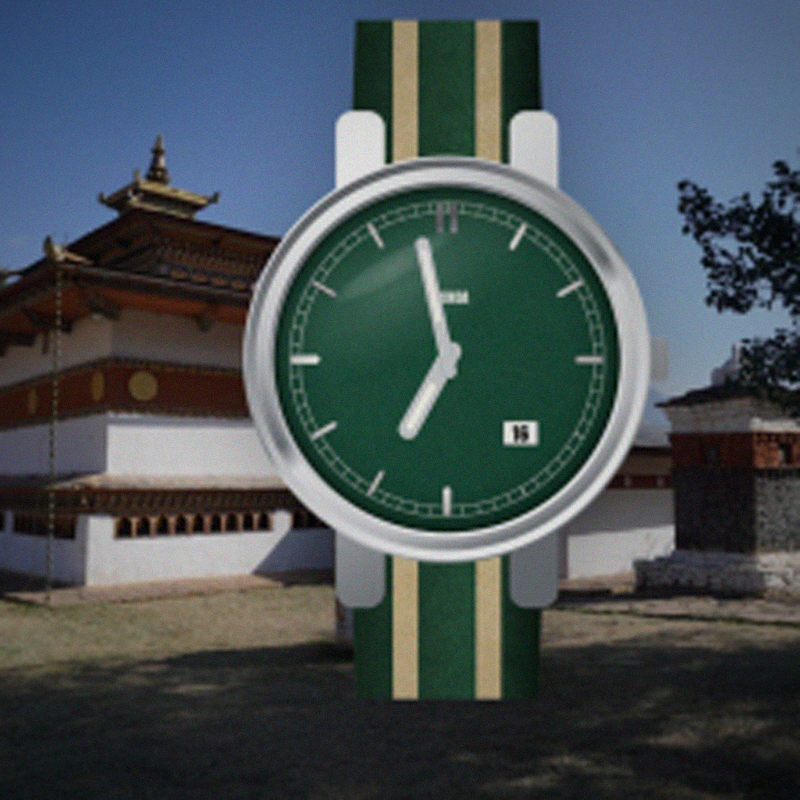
6:58
